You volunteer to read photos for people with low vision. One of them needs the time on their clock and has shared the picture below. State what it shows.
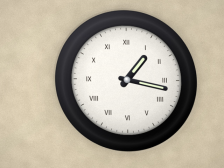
1:17
